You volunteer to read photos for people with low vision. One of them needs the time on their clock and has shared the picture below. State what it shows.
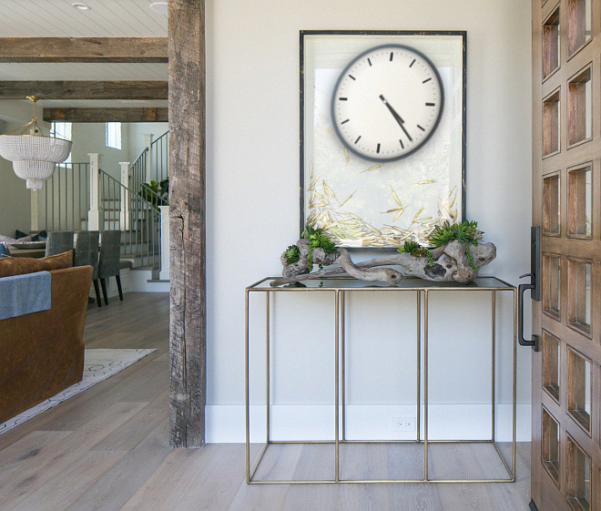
4:23
